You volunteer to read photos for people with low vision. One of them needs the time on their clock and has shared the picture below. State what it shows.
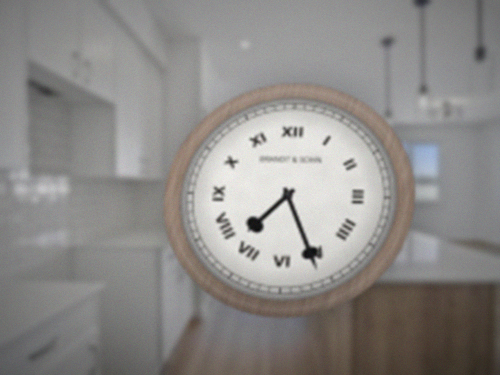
7:26
